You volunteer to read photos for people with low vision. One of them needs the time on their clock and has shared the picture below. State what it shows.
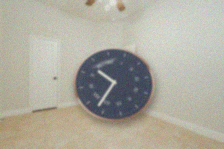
10:37
